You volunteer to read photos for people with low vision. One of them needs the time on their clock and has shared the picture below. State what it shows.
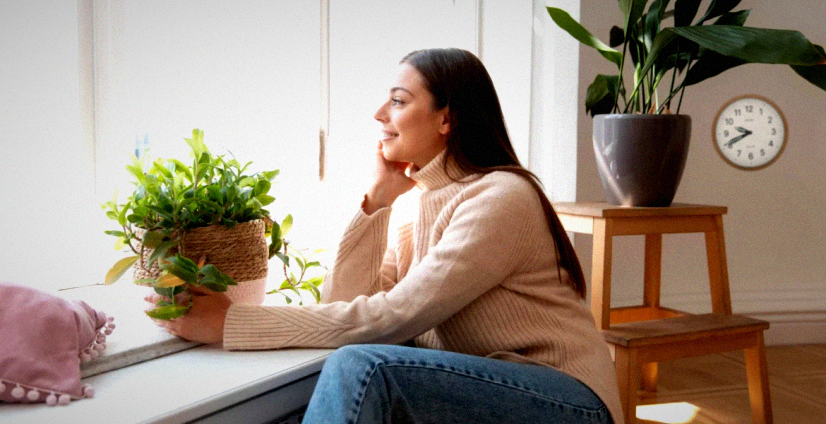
9:41
